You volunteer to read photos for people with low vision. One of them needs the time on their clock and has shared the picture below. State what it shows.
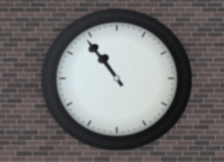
10:54
